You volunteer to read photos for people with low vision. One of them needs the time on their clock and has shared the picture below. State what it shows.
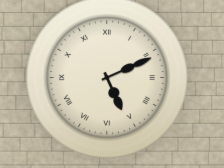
5:11
